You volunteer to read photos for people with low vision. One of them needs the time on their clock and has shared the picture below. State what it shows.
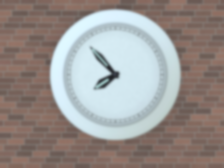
7:53
